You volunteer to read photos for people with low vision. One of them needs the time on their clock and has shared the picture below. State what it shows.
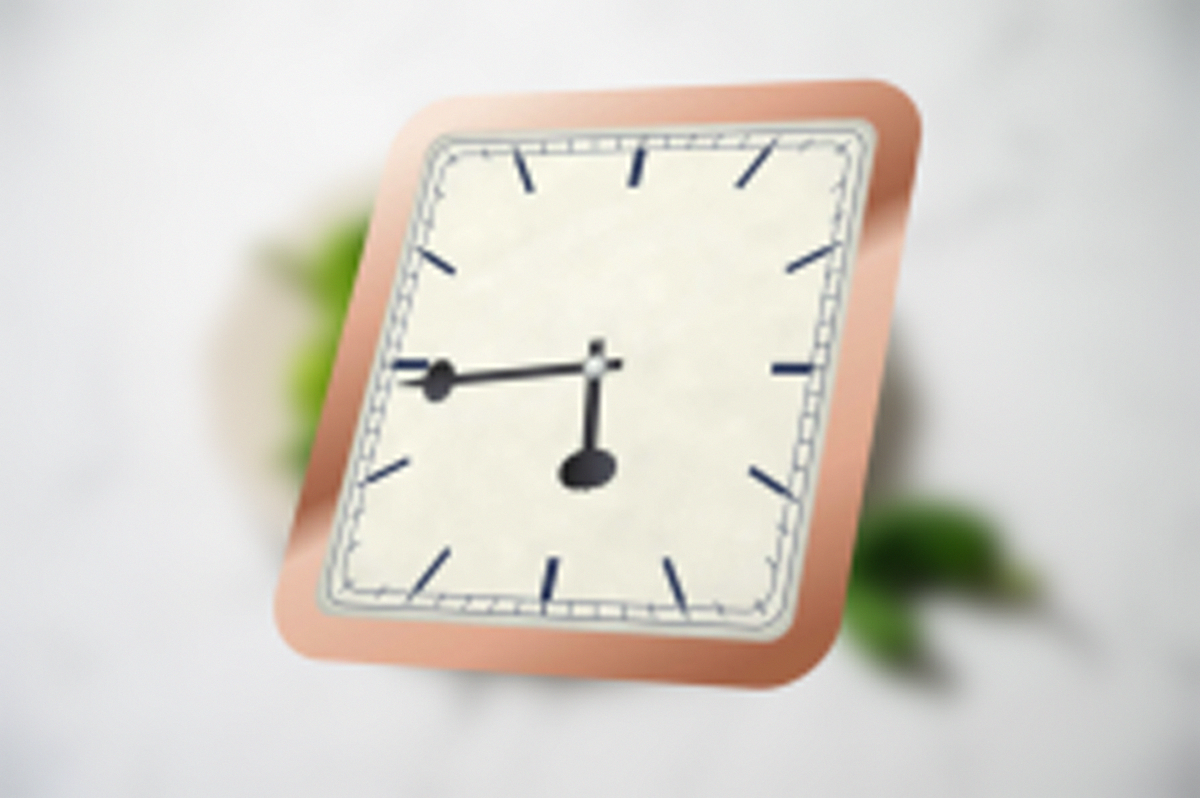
5:44
